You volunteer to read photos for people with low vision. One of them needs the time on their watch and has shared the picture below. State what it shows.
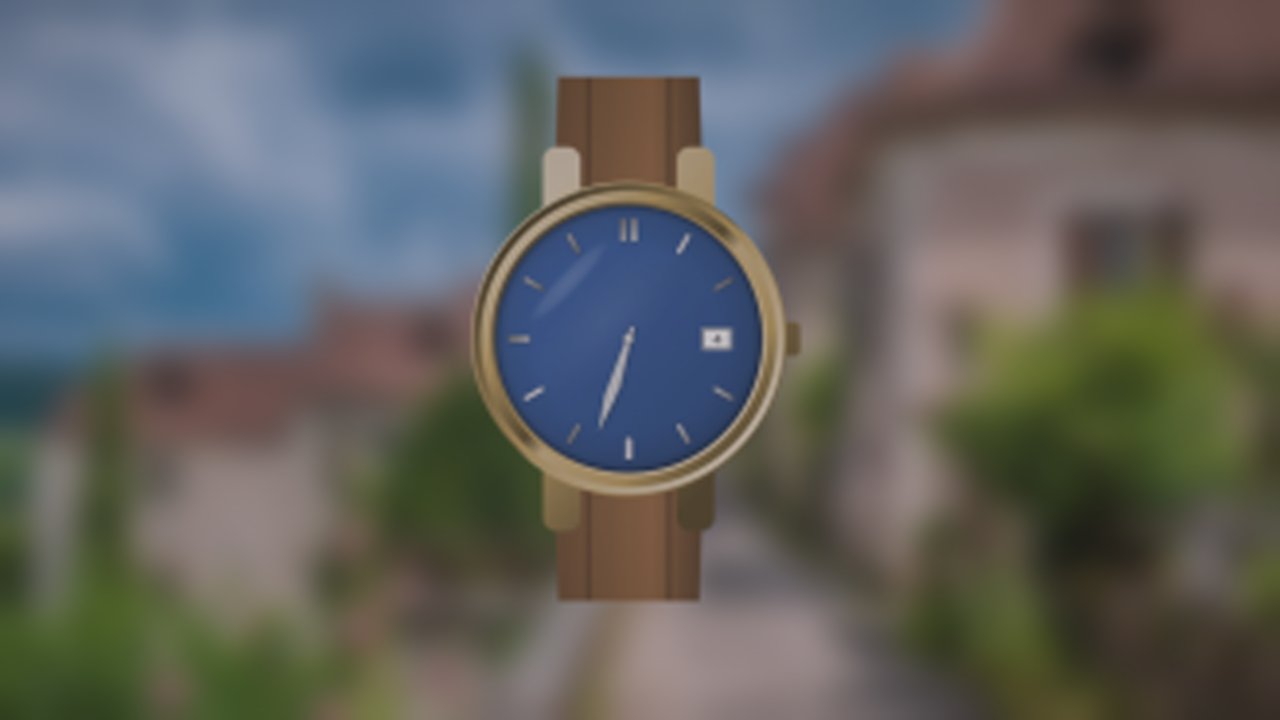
6:33
